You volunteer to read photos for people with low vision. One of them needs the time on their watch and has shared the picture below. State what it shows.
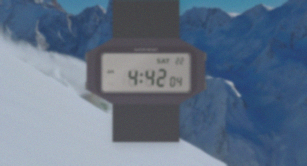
4:42
